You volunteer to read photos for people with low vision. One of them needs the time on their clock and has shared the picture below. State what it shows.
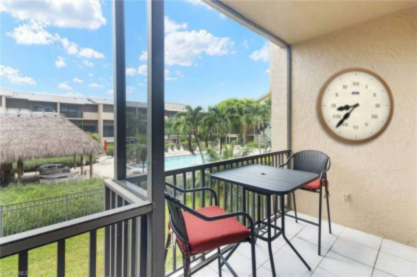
8:37
